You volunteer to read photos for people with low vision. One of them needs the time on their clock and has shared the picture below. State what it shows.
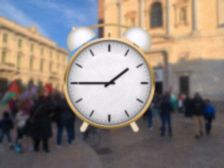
1:45
